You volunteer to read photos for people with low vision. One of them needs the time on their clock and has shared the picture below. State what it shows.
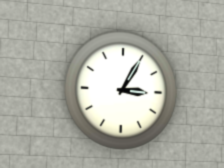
3:05
